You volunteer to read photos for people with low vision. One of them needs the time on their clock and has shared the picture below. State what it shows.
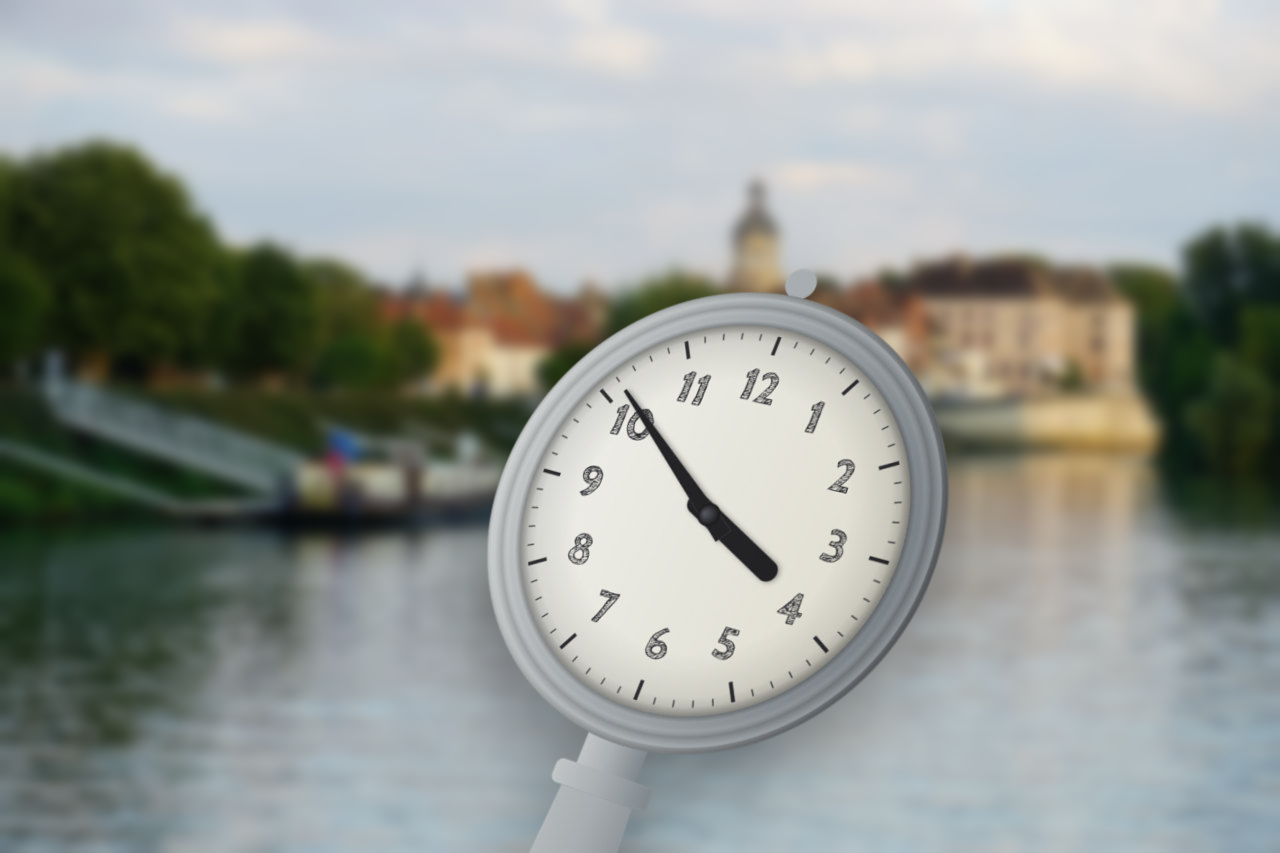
3:51
